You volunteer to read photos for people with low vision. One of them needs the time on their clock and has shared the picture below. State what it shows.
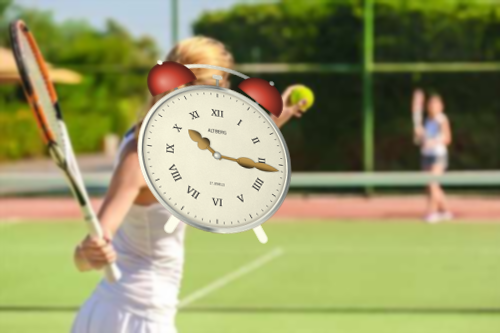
10:16
